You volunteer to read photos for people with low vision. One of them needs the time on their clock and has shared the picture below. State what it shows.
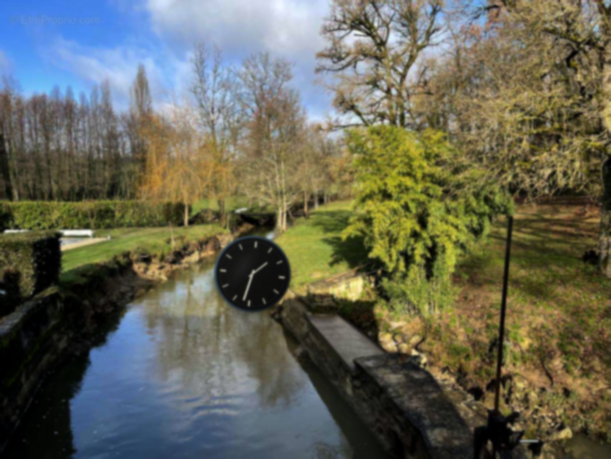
1:32
